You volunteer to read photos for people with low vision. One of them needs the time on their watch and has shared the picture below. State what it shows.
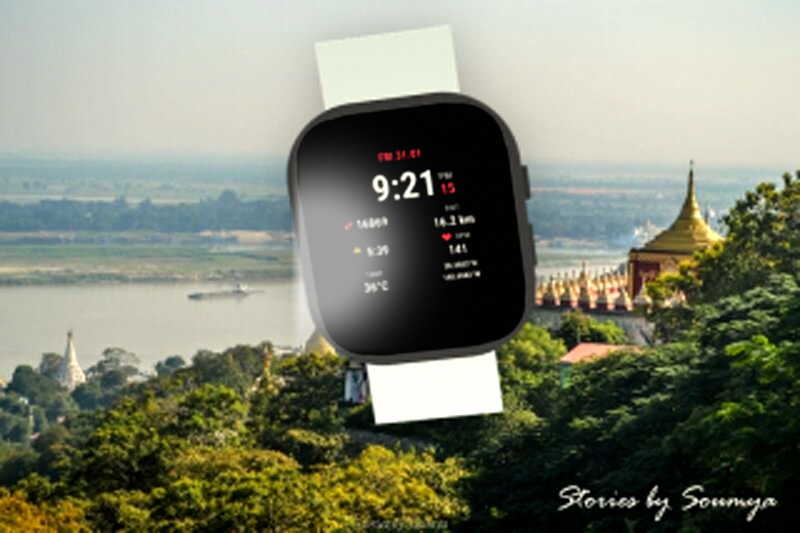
9:21
